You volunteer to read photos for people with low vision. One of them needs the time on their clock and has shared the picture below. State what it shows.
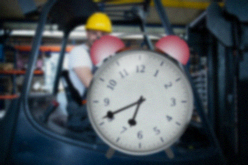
6:41
